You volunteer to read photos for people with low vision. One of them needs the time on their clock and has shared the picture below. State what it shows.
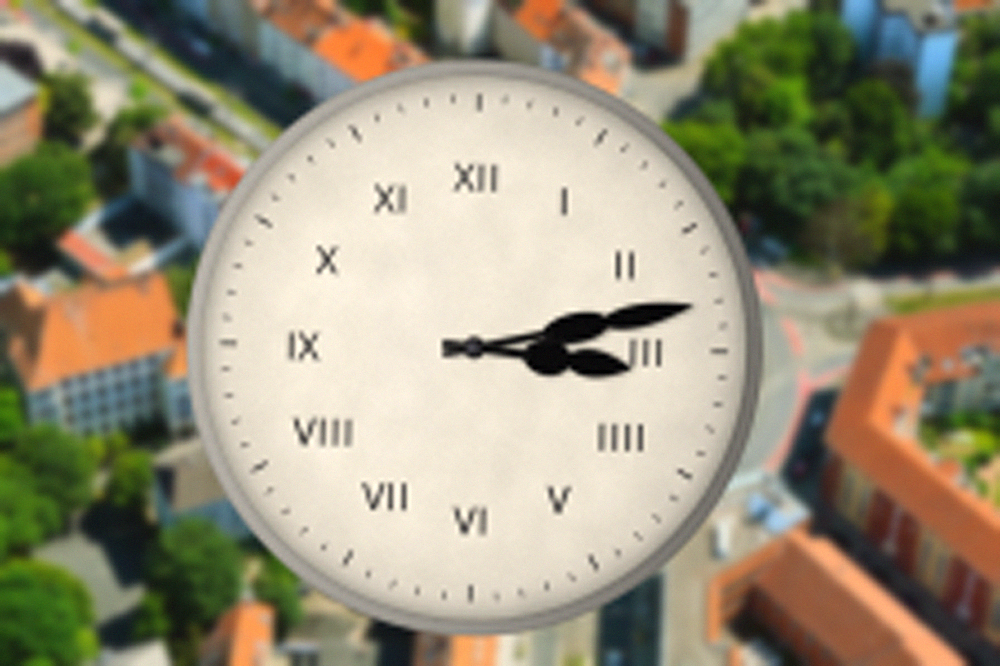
3:13
